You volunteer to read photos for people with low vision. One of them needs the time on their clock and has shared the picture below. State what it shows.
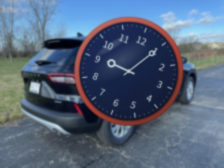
9:05
